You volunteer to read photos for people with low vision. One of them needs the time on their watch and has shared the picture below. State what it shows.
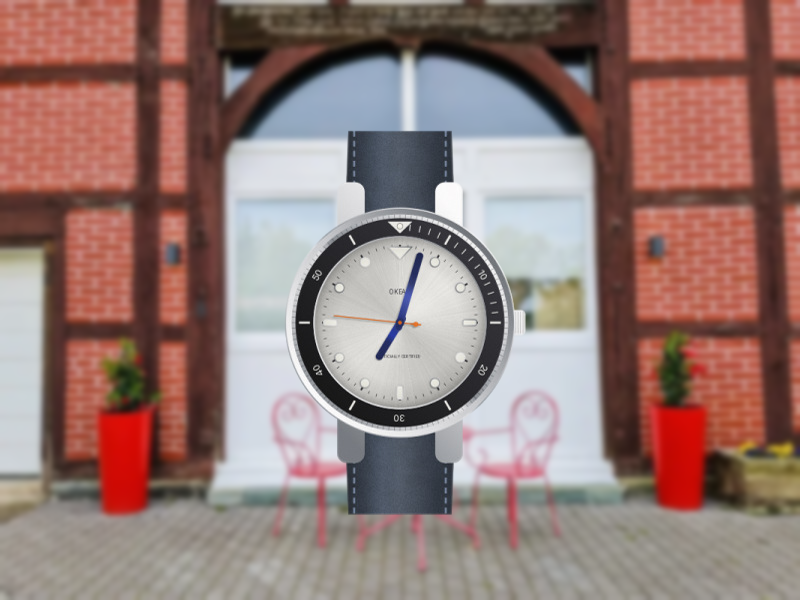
7:02:46
